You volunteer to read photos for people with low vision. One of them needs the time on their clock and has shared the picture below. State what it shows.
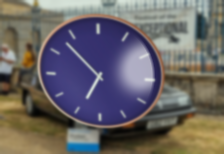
6:53
